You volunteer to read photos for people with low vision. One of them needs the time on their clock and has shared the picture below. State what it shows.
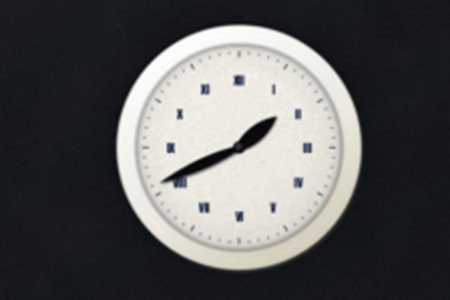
1:41
